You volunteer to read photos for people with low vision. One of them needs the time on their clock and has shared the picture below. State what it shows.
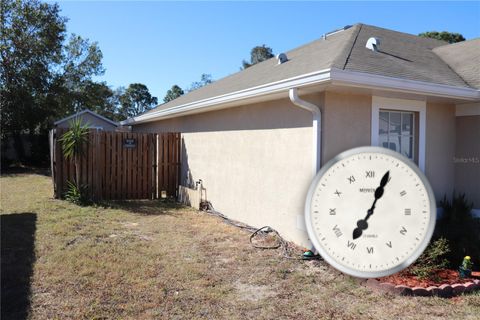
7:04
